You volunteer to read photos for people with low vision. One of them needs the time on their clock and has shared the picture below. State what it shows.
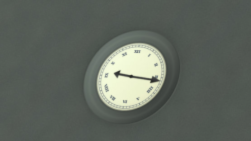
9:16
